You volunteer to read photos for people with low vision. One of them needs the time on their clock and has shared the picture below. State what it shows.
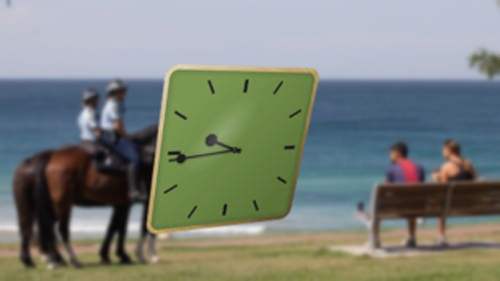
9:44
